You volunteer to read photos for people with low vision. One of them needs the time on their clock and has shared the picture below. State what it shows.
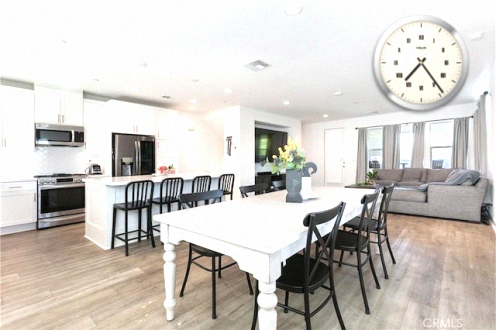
7:24
